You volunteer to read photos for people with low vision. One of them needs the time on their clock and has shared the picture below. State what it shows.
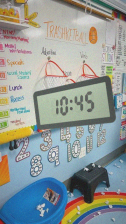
10:45
